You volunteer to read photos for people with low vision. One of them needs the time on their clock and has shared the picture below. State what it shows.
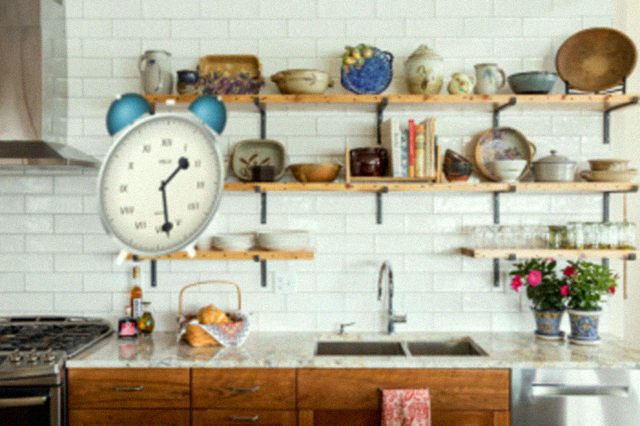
1:28
